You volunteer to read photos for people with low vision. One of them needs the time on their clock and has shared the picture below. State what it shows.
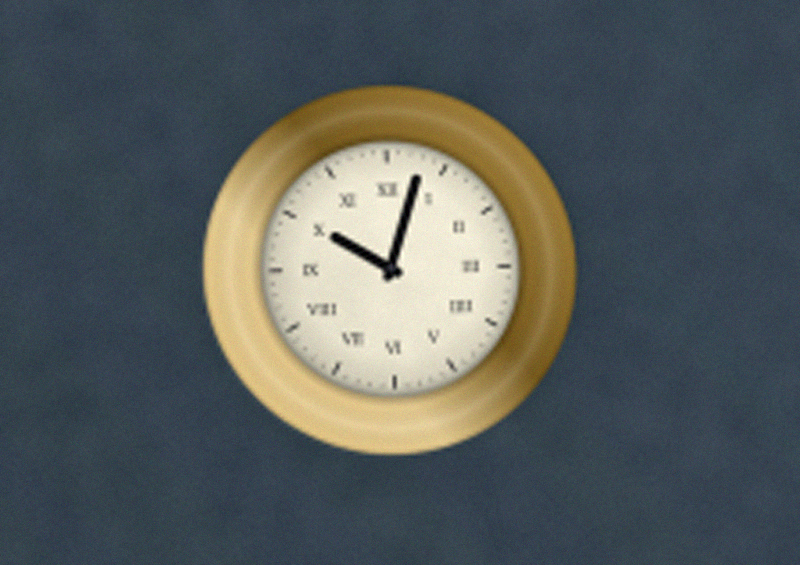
10:03
